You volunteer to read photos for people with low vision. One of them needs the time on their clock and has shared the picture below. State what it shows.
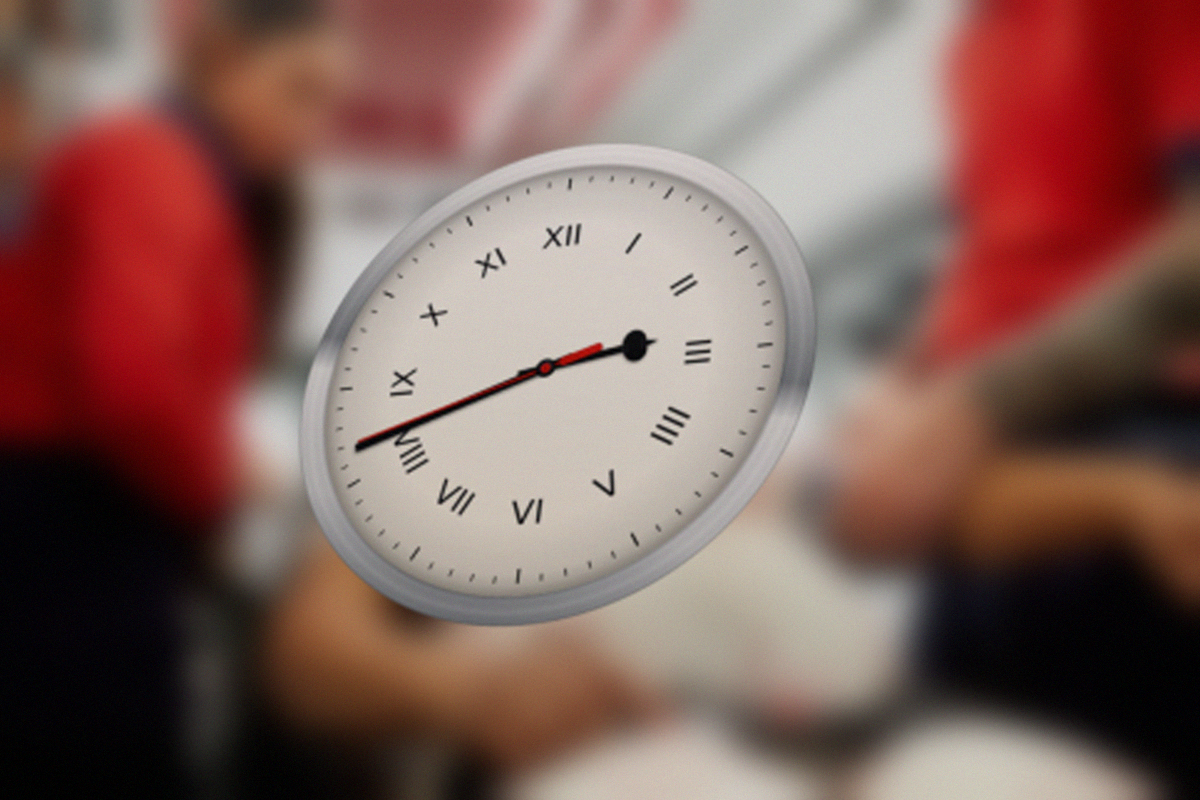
2:41:42
